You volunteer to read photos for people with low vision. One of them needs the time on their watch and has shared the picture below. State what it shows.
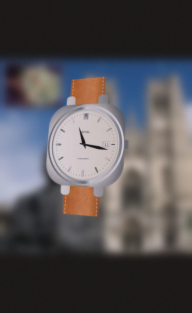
11:17
